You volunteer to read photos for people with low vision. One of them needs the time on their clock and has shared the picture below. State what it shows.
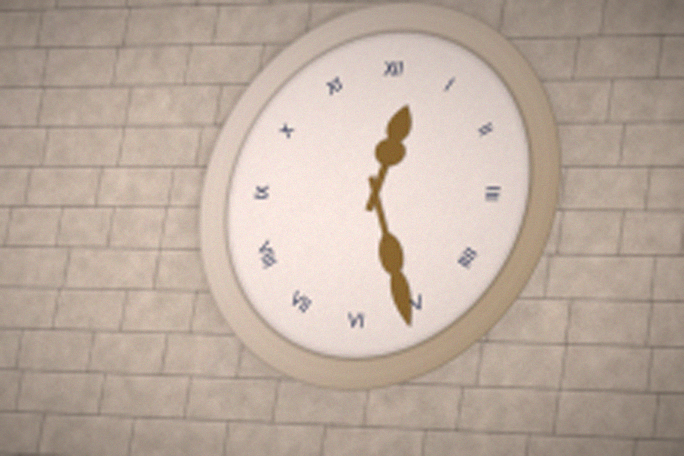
12:26
